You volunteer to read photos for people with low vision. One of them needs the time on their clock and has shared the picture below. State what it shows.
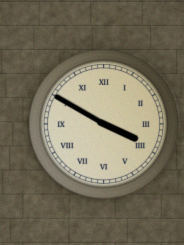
3:50
